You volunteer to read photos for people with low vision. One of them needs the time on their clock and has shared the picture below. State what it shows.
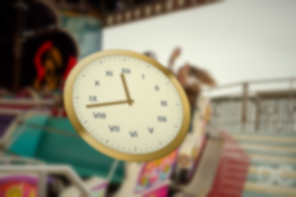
11:43
